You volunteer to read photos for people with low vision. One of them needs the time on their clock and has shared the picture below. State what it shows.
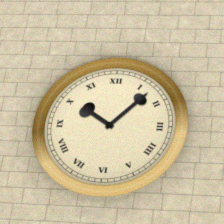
10:07
